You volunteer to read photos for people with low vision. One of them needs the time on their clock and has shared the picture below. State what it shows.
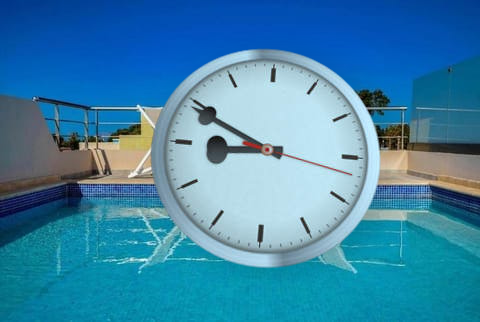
8:49:17
